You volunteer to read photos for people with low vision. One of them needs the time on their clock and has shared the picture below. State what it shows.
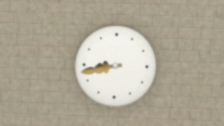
8:43
